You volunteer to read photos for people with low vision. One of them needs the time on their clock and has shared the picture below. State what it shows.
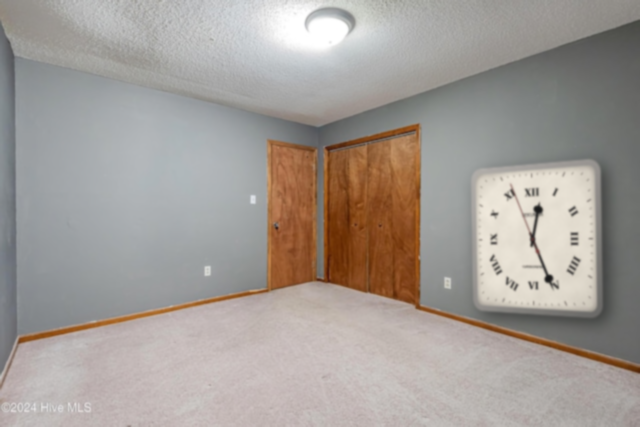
12:25:56
